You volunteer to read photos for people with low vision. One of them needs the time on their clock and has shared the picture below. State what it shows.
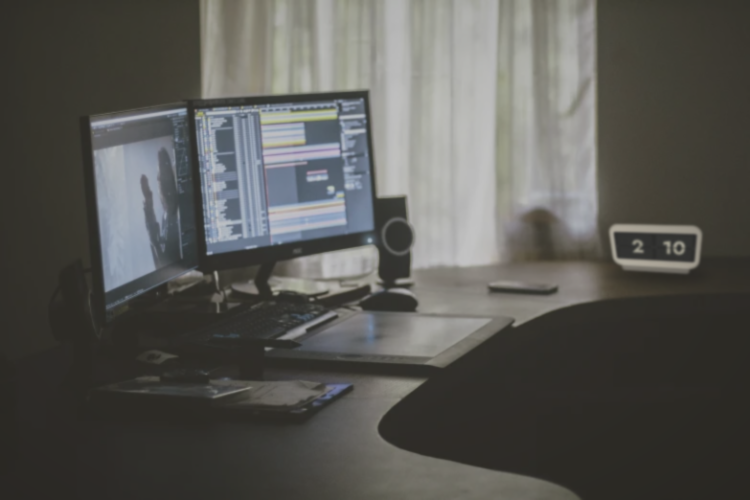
2:10
